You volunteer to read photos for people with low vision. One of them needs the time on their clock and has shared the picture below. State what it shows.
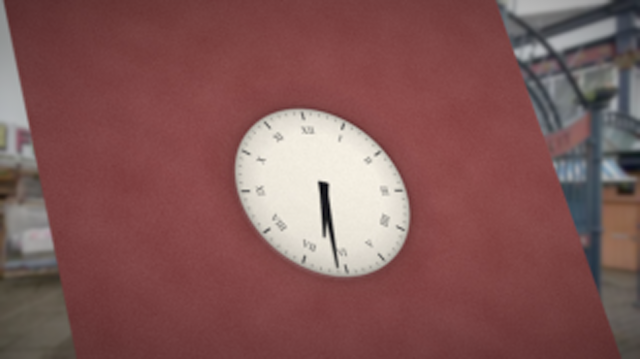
6:31
